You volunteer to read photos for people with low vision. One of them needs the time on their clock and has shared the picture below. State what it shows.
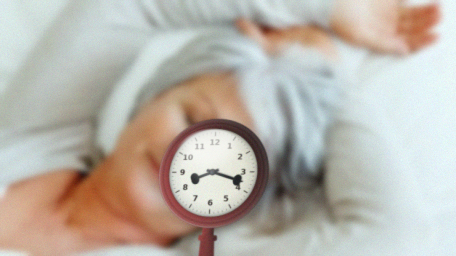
8:18
